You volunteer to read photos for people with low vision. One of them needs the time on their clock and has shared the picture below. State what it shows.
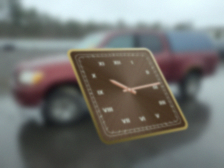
10:14
